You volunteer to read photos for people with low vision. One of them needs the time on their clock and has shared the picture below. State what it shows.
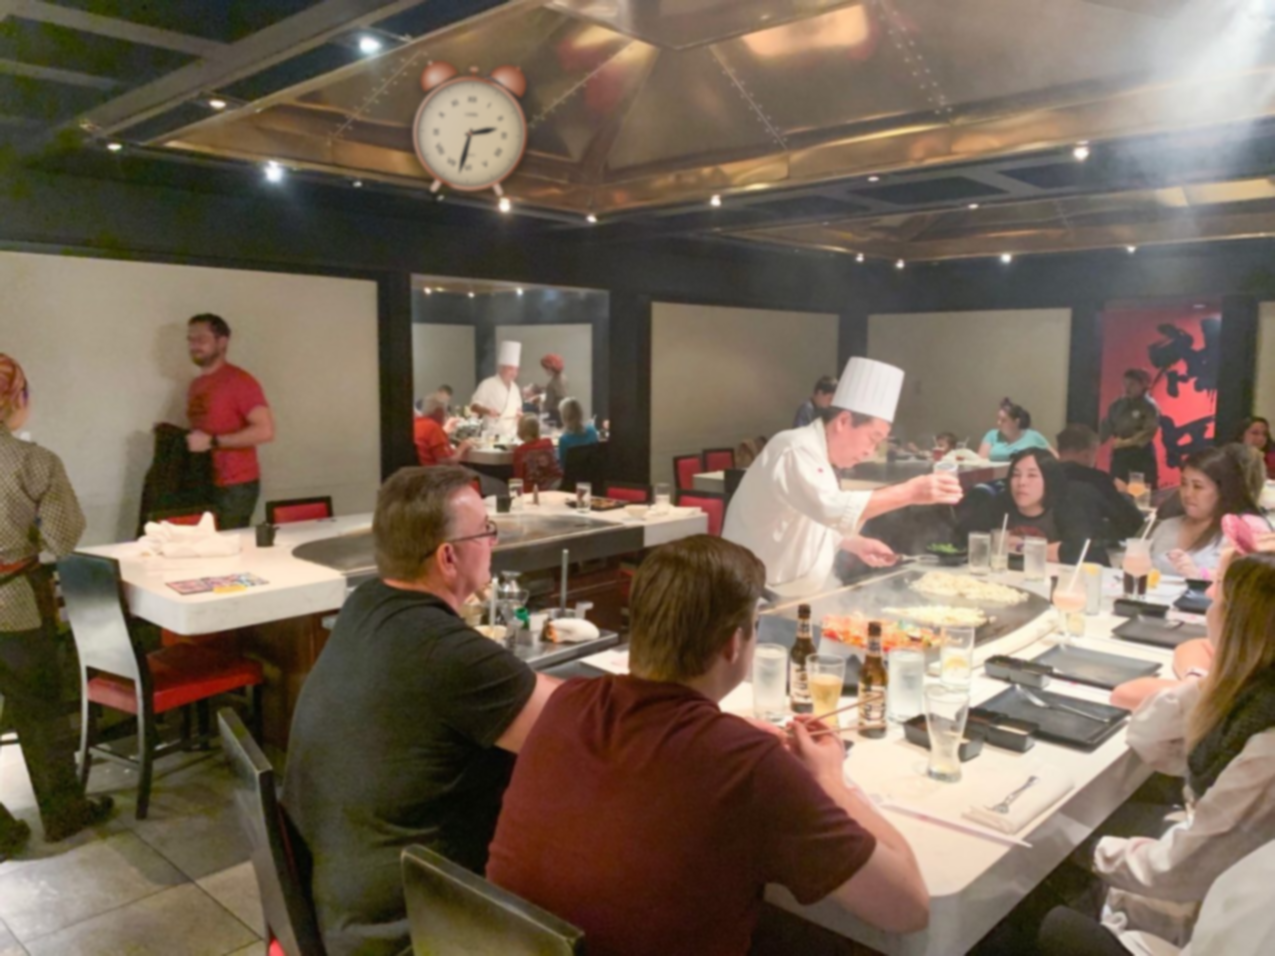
2:32
